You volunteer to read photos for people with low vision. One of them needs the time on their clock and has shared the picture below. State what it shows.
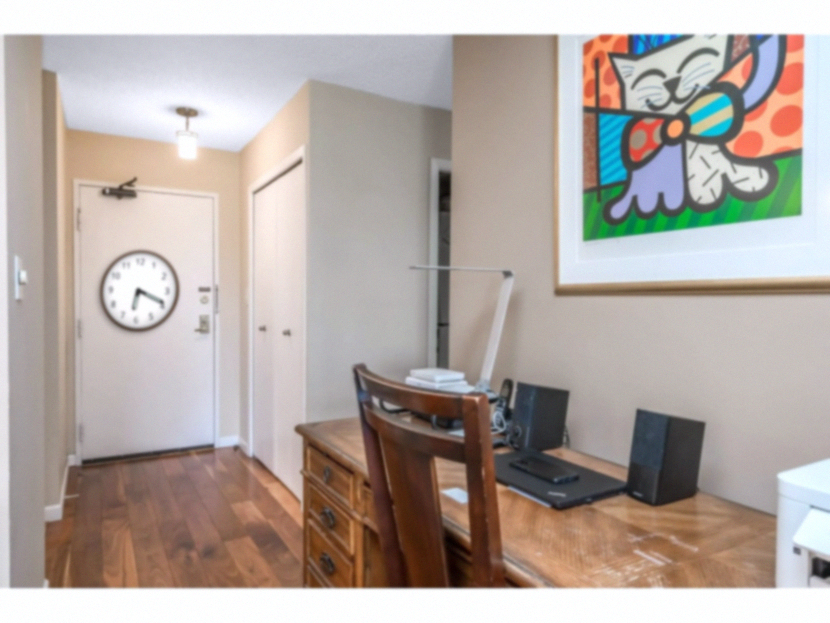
6:19
